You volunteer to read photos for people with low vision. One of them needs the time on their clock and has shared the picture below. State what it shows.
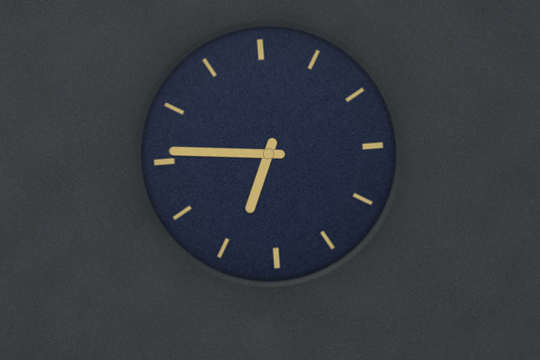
6:46
